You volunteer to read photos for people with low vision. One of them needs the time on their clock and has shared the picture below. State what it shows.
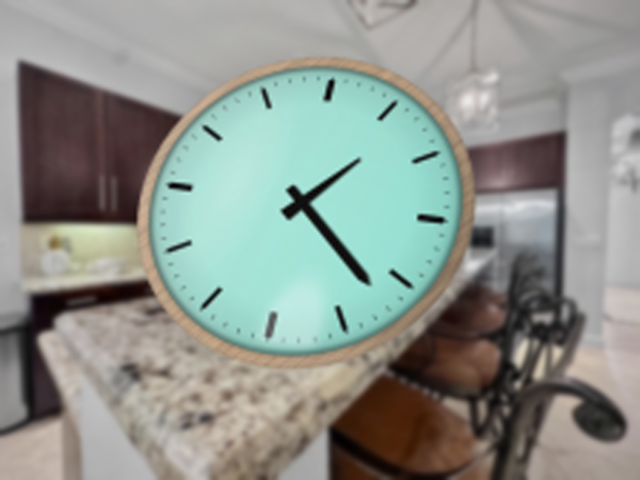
1:22
